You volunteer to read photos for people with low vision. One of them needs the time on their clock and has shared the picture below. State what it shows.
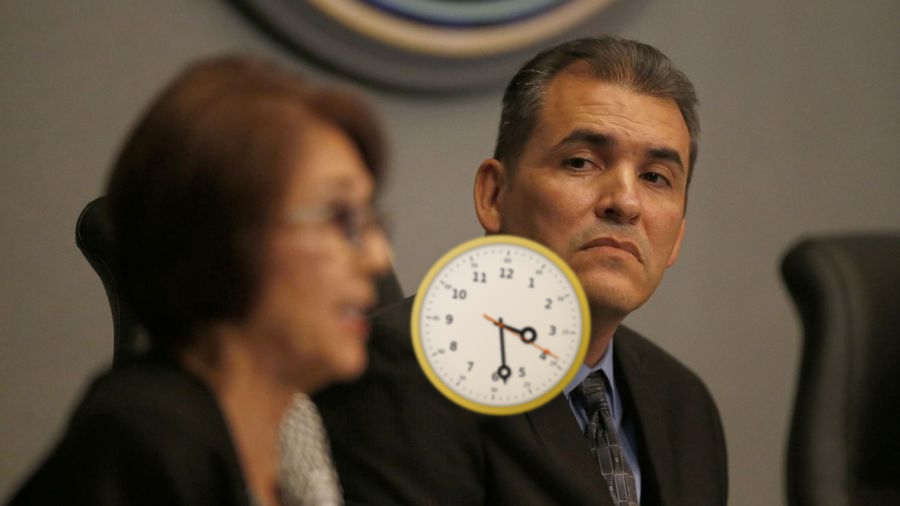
3:28:19
